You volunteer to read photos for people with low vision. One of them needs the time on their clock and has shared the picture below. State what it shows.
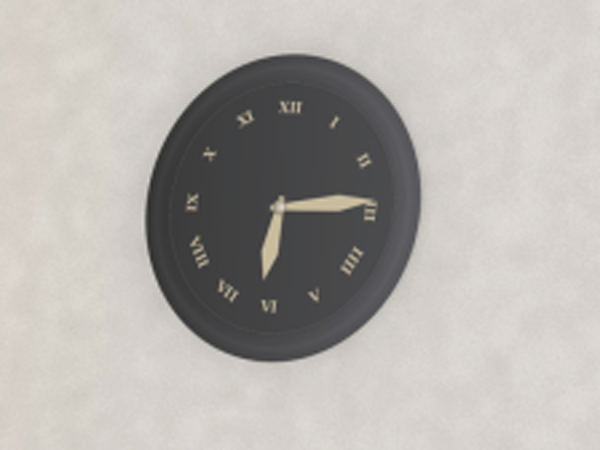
6:14
